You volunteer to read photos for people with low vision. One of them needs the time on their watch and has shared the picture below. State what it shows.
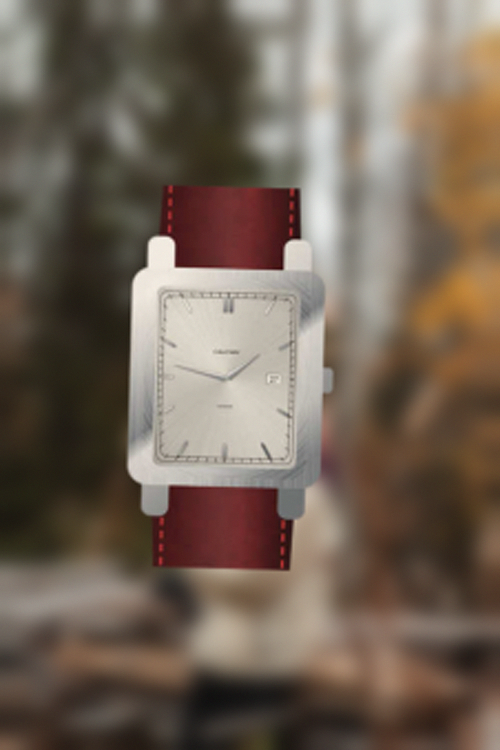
1:47
